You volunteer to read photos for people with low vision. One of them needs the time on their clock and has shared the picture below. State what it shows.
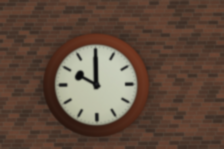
10:00
